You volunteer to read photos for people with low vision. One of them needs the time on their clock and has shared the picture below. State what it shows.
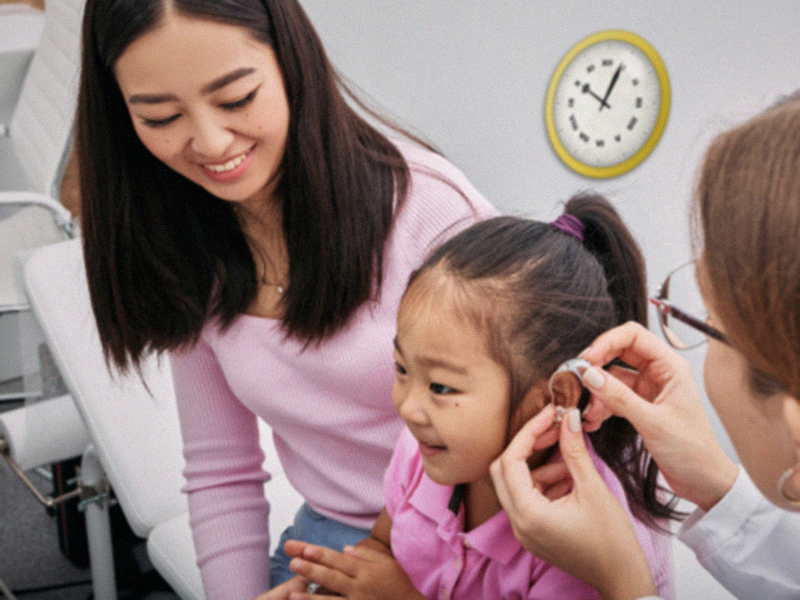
10:04
